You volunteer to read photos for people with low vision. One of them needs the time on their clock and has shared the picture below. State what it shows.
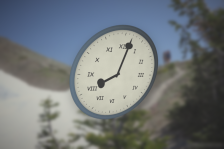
8:02
